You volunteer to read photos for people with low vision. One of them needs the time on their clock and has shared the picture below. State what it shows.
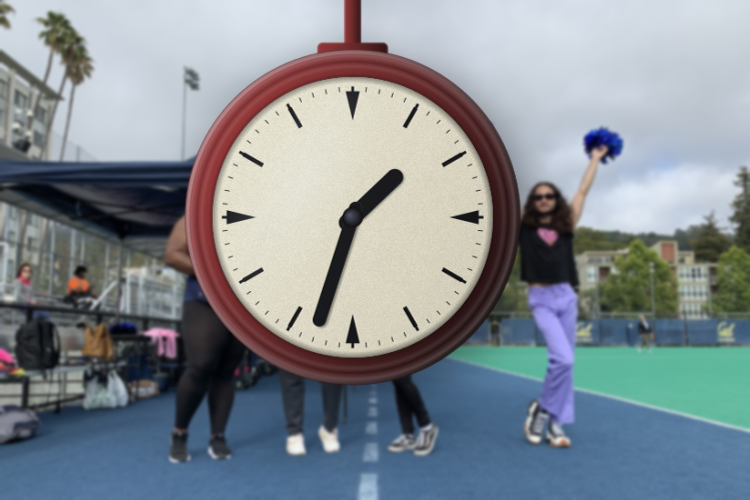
1:33
